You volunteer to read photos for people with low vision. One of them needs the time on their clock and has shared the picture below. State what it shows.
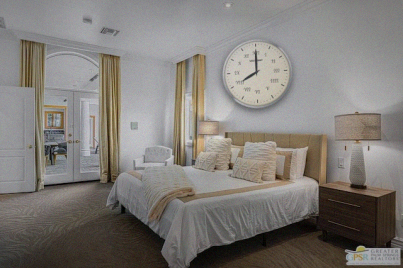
8:00
